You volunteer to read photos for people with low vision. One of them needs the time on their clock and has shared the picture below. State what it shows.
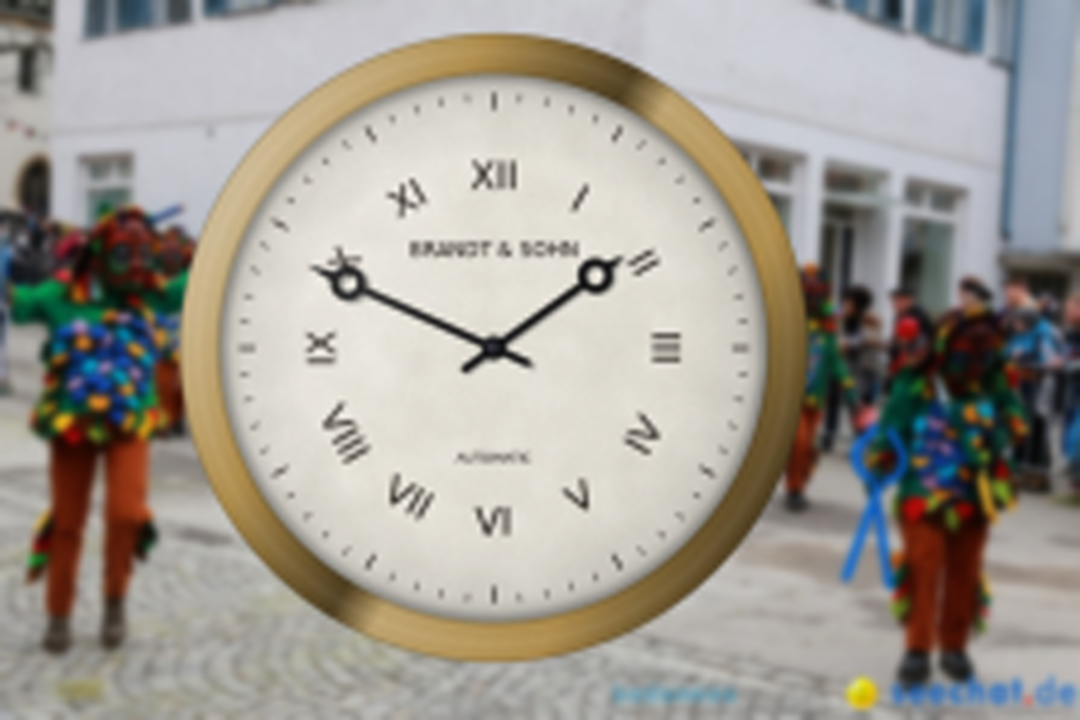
1:49
